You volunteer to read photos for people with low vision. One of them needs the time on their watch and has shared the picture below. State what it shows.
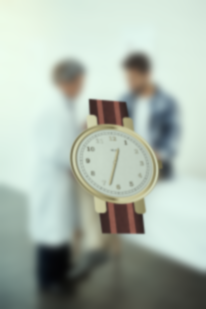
12:33
